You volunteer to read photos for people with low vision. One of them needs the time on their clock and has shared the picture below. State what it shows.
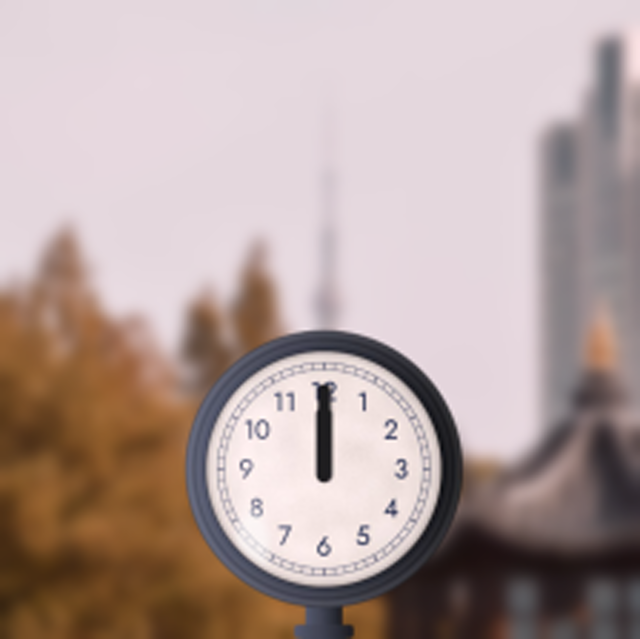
12:00
